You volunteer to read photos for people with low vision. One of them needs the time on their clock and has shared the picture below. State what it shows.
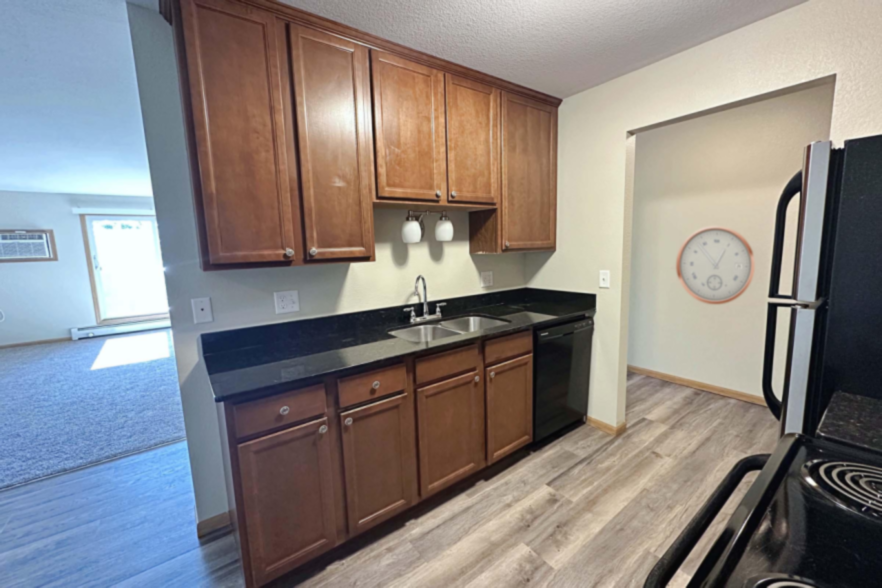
12:53
